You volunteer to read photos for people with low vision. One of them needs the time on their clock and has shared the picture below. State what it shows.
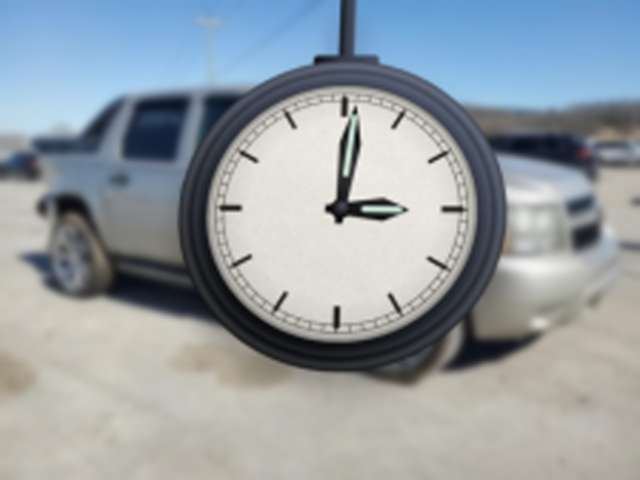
3:01
